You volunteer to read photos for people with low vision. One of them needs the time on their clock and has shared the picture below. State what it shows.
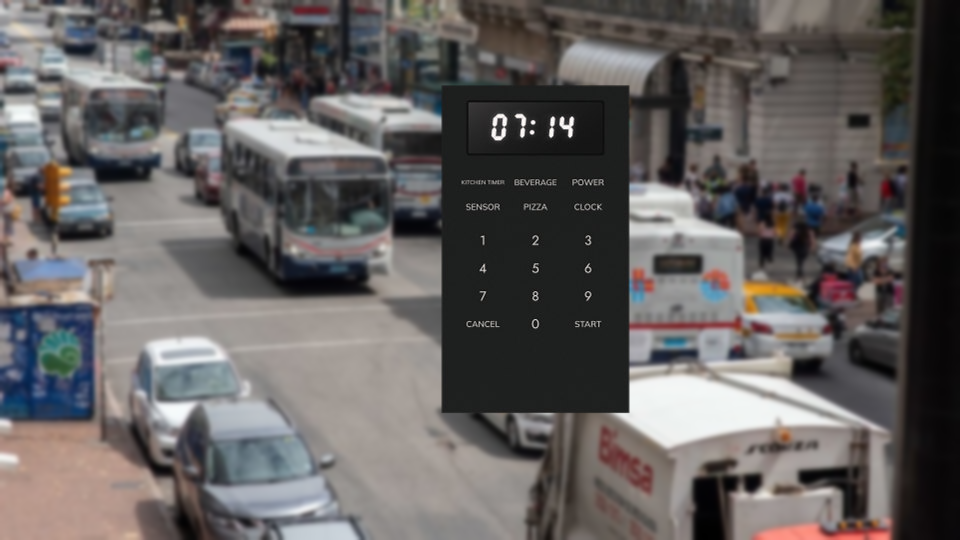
7:14
